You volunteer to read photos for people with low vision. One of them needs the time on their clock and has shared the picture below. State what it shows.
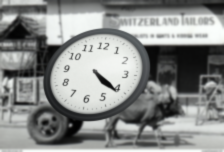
4:21
